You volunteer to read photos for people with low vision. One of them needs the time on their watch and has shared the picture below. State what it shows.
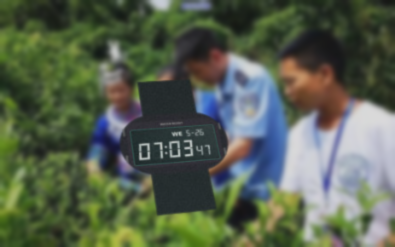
7:03:47
